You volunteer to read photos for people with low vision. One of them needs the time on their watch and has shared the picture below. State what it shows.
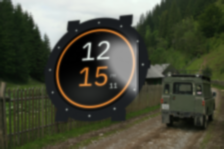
12:15
